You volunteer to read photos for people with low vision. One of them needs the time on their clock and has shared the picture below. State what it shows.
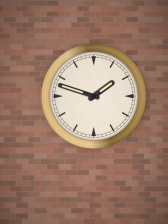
1:48
